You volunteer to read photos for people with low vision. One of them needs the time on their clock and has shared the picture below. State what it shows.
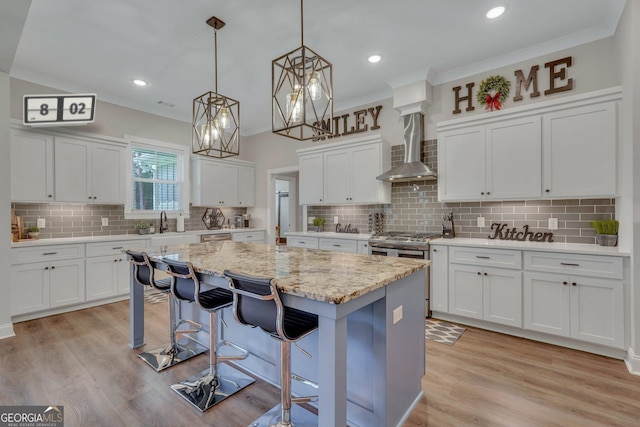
8:02
